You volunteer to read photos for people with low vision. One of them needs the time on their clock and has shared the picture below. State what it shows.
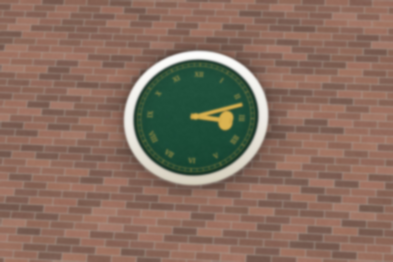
3:12
